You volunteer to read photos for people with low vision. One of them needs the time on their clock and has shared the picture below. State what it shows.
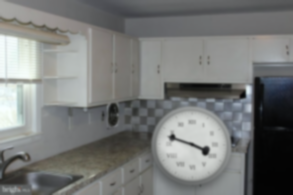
3:48
